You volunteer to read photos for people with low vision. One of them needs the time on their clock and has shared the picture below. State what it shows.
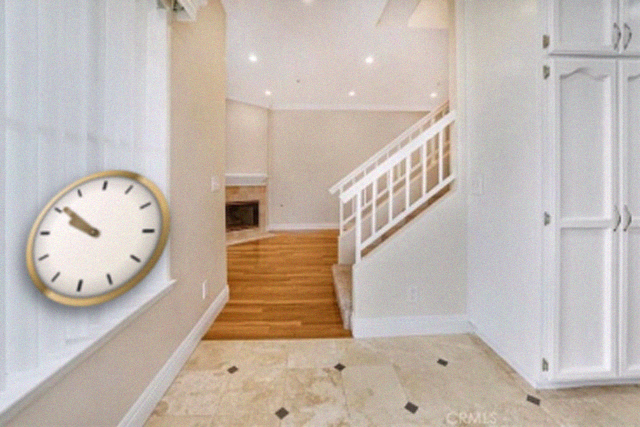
9:51
